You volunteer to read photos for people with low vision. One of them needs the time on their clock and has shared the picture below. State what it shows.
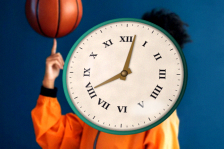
8:02
